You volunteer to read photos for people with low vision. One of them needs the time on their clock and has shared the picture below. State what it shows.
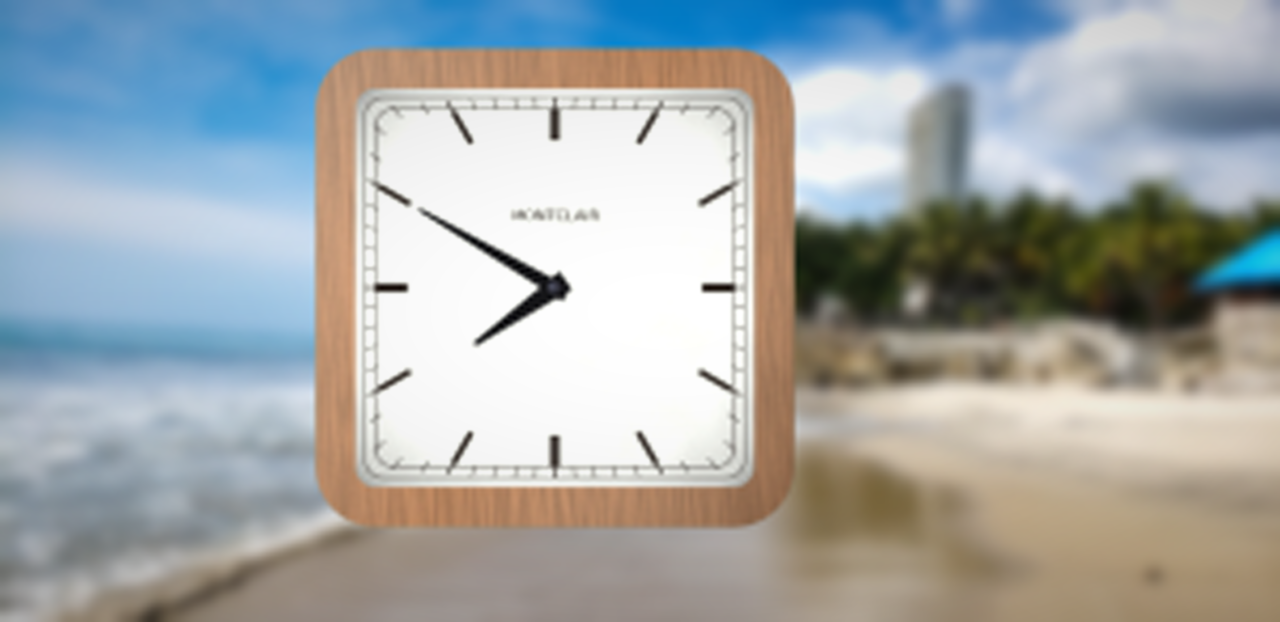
7:50
